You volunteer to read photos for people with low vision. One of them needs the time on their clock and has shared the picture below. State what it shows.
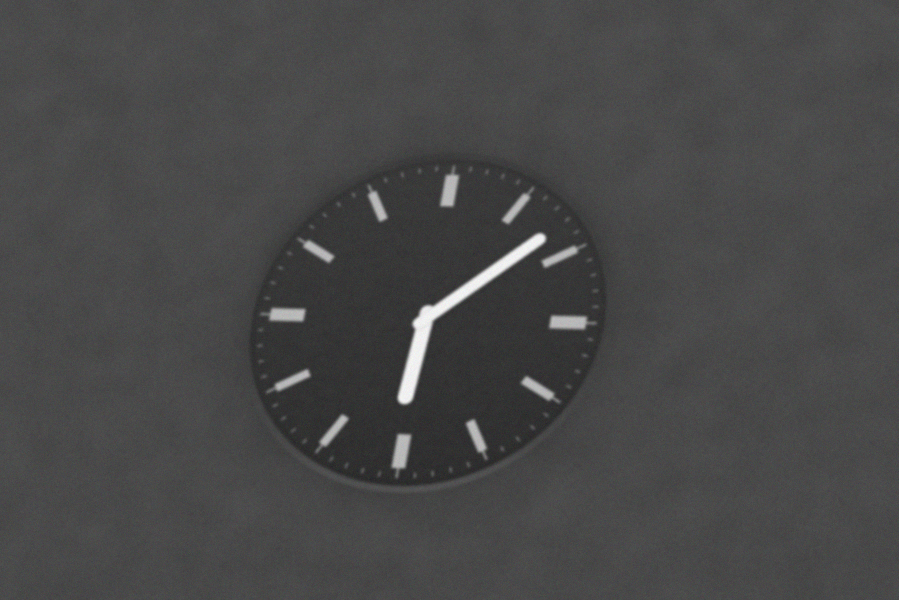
6:08
